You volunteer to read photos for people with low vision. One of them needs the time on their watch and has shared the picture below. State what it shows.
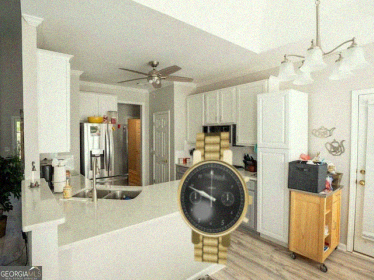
9:49
